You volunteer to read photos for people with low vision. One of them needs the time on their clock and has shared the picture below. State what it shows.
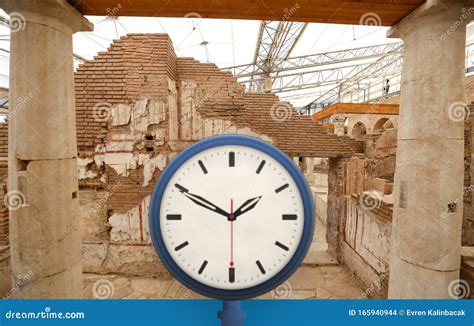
1:49:30
